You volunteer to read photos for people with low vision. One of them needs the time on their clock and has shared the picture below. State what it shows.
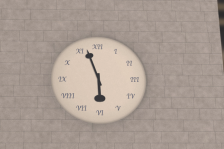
5:57
